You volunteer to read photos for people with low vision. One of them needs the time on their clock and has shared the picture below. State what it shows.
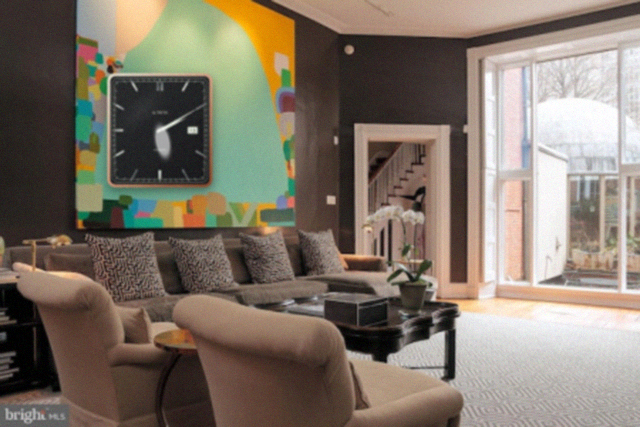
2:10
